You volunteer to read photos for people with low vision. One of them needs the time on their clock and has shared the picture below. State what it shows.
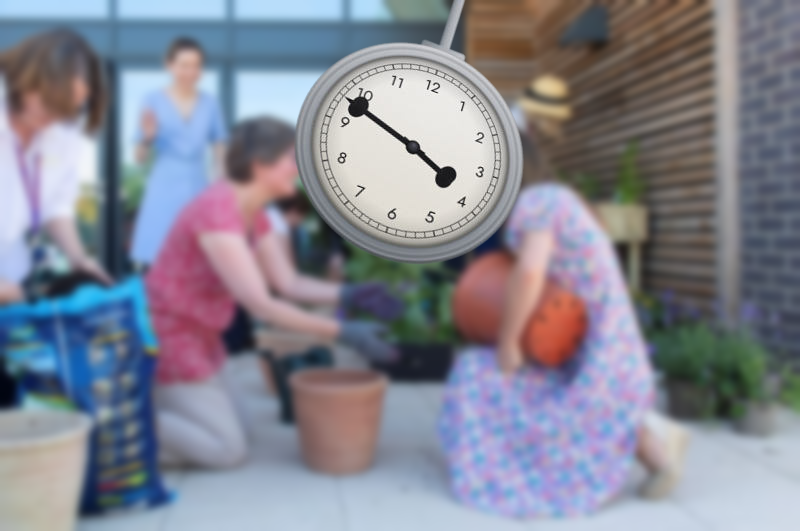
3:48
